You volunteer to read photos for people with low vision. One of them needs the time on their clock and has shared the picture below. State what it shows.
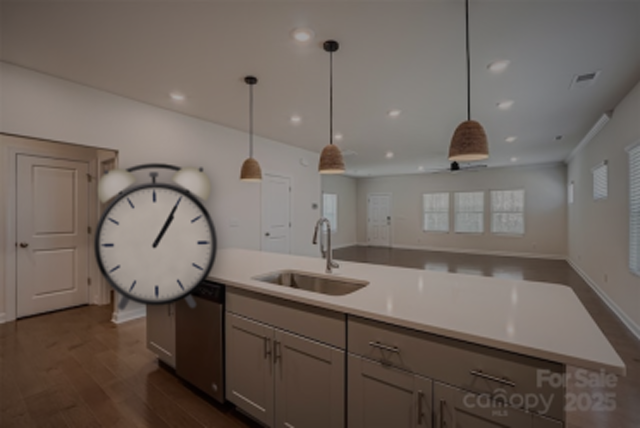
1:05
